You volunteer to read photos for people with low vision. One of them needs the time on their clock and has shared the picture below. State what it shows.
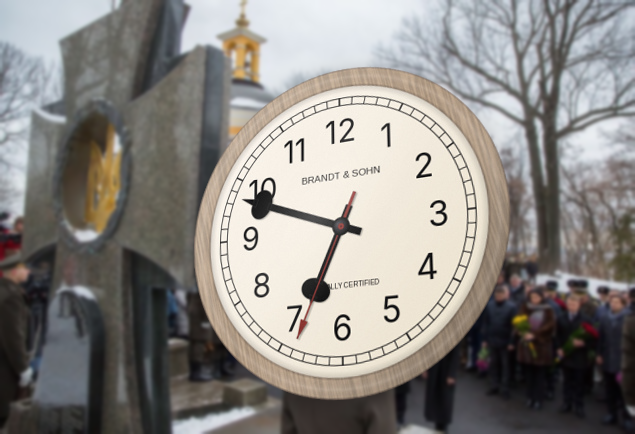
6:48:34
